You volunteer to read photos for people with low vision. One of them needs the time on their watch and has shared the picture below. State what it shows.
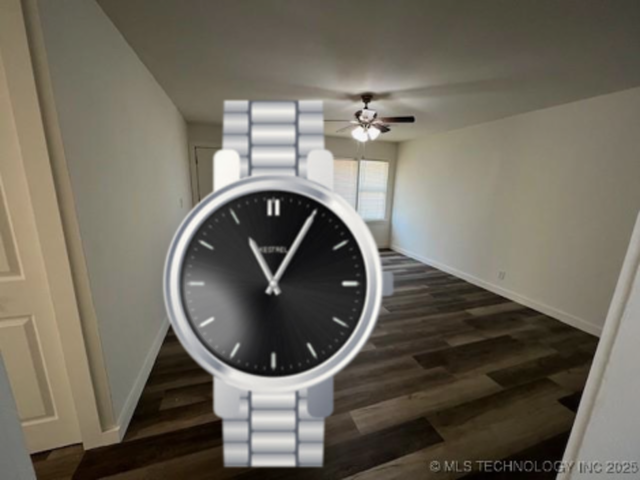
11:05
